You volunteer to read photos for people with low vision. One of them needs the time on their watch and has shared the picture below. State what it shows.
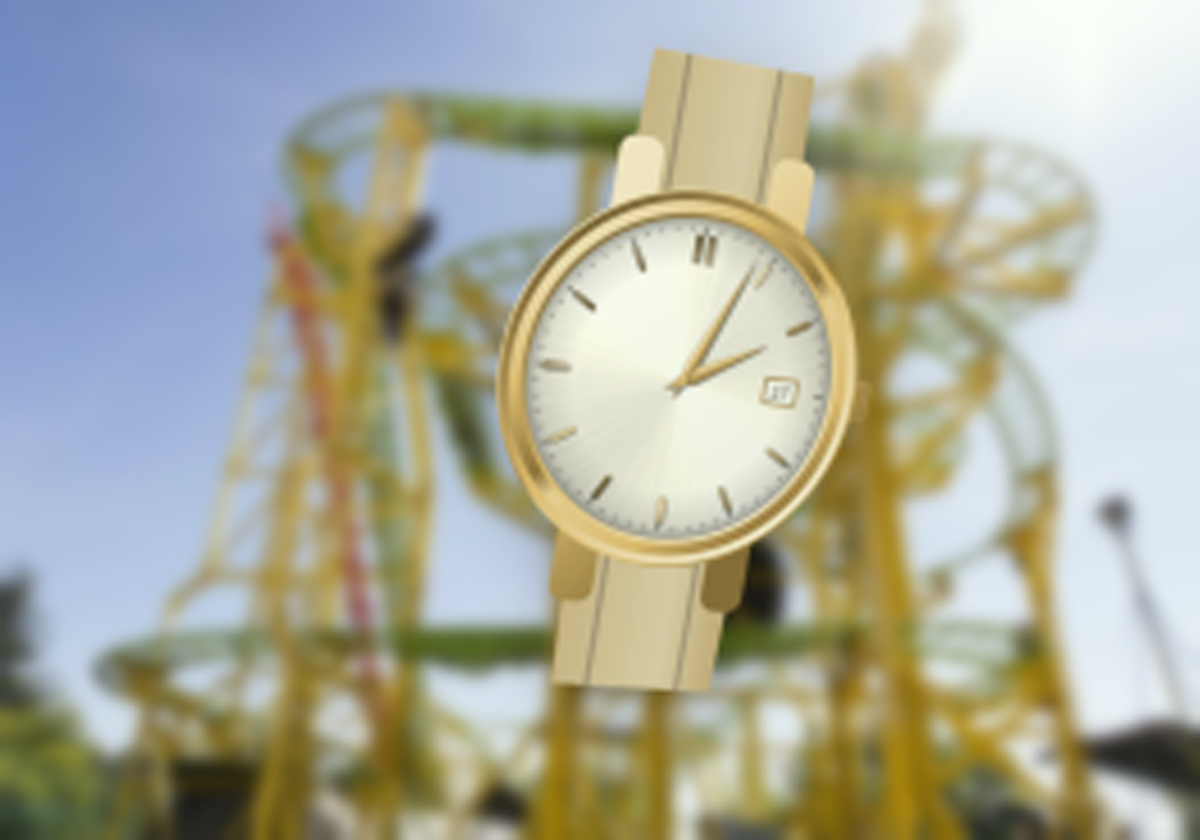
2:04
